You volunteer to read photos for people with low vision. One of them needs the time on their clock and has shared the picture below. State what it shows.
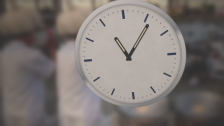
11:06
